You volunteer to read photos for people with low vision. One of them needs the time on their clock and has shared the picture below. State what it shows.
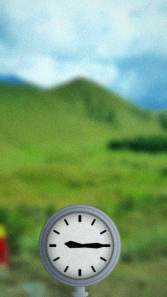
9:15
